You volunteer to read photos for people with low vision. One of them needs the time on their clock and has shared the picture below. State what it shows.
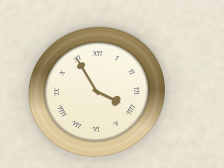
3:55
